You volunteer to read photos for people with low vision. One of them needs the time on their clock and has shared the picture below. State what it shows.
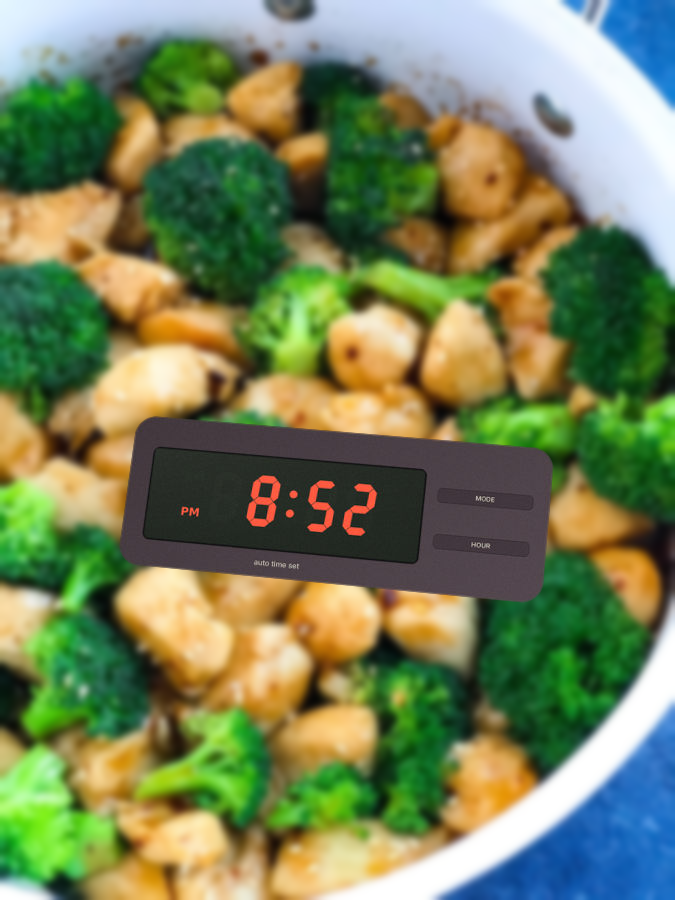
8:52
